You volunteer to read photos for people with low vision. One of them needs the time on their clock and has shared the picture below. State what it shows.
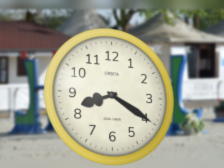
8:20
